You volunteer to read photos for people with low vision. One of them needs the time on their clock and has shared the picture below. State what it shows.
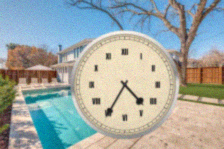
4:35
